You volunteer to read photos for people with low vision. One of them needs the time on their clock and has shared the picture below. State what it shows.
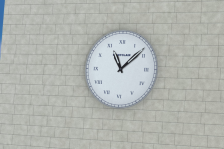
11:08
